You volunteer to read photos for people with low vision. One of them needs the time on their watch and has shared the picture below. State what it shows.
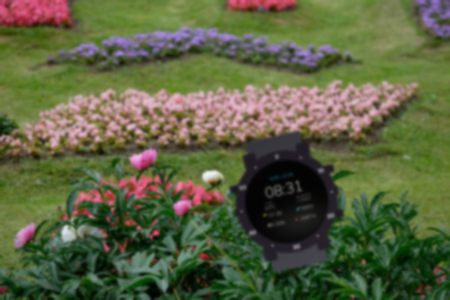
8:31
